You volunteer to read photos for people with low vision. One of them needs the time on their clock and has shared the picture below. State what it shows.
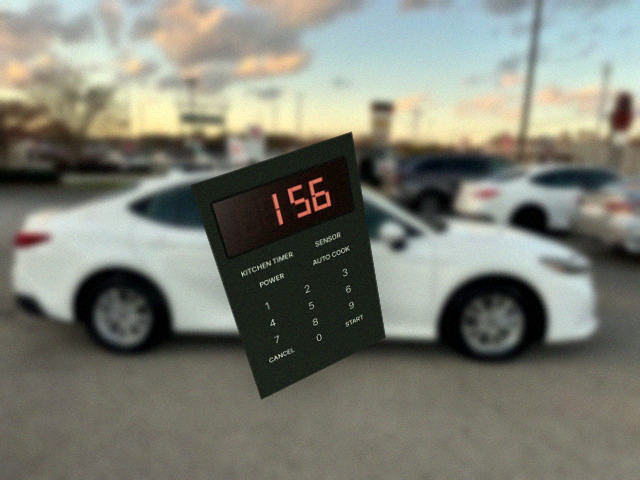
1:56
